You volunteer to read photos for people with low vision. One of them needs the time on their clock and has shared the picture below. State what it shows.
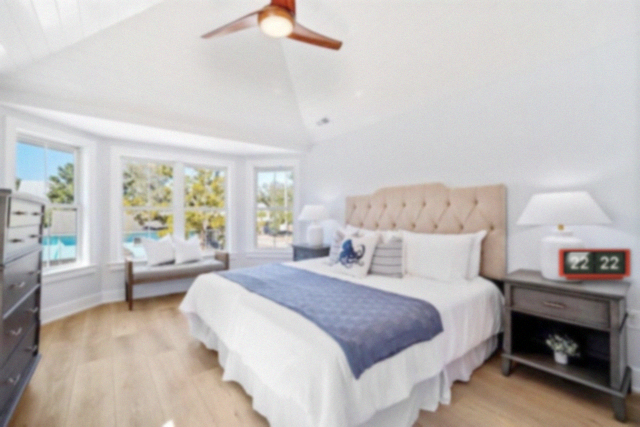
22:22
